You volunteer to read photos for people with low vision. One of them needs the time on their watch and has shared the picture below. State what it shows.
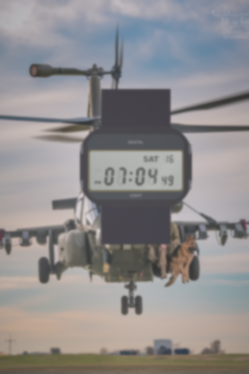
7:04
